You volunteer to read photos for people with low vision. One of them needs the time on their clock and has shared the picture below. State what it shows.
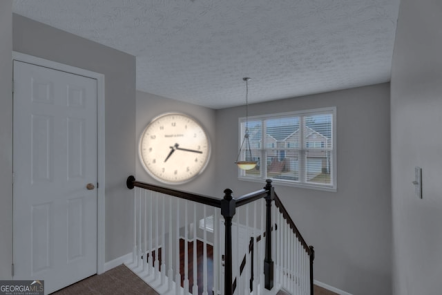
7:17
